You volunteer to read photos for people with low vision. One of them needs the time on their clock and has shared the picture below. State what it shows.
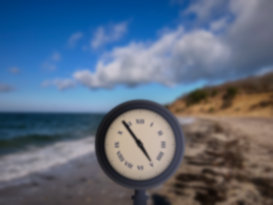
4:54
